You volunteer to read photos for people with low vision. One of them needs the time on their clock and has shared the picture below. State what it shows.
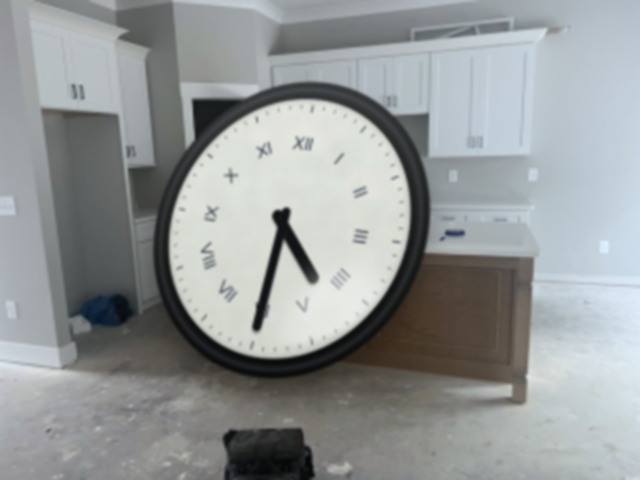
4:30
